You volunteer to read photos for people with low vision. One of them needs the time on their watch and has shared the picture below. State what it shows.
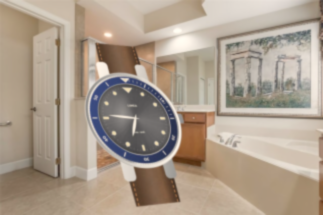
6:46
